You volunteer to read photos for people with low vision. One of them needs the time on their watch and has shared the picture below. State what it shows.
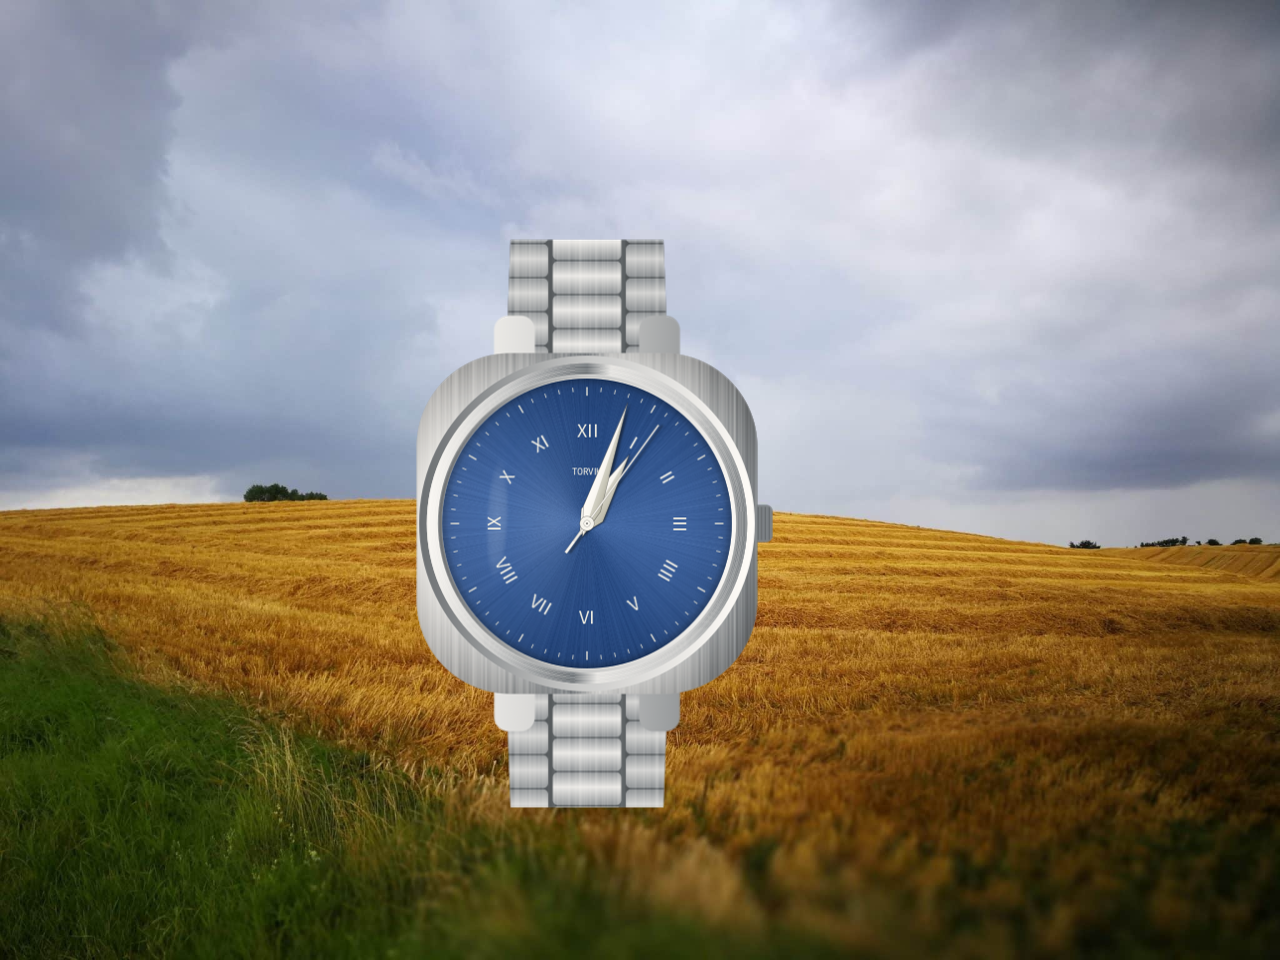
1:03:06
